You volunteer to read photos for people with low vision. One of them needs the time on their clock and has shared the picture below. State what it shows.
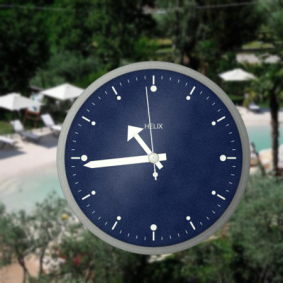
10:43:59
